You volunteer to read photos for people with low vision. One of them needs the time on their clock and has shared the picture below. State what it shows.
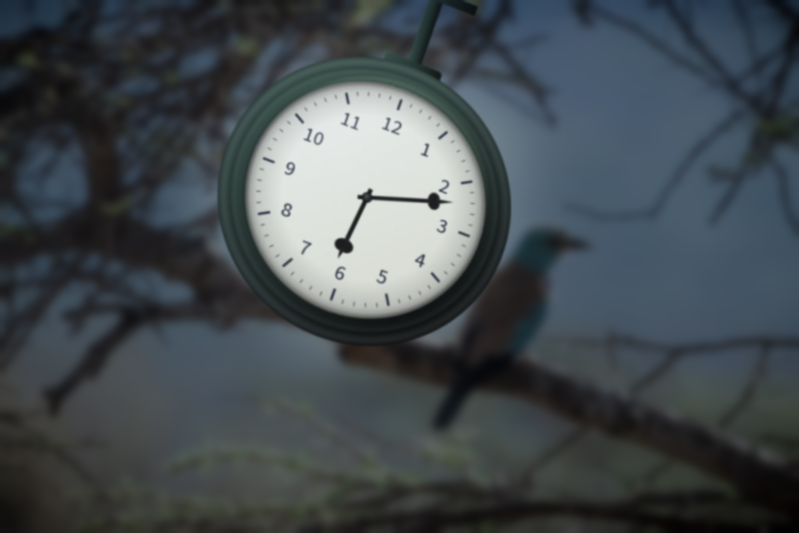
6:12
